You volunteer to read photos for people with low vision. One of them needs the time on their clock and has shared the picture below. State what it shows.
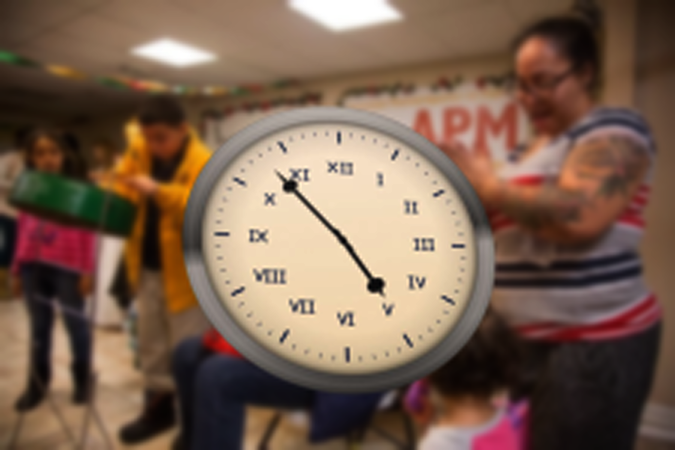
4:53
